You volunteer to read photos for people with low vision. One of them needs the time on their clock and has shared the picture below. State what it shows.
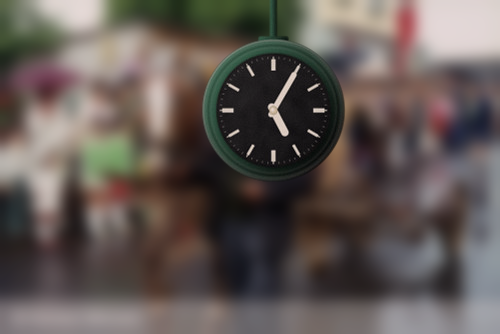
5:05
